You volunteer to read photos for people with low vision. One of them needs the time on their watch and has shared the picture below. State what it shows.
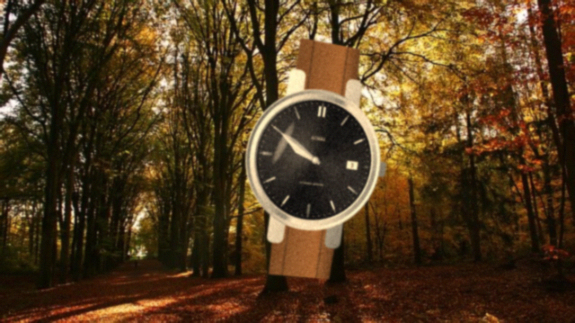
9:50
